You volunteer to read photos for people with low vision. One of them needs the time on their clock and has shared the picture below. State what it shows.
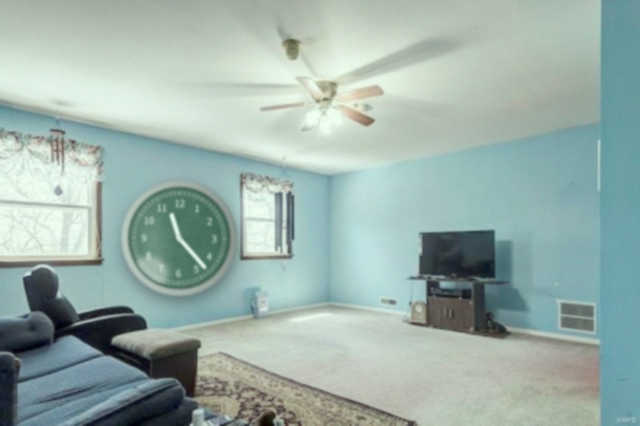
11:23
